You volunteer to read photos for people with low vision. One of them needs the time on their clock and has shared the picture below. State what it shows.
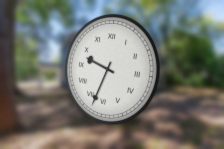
9:33
